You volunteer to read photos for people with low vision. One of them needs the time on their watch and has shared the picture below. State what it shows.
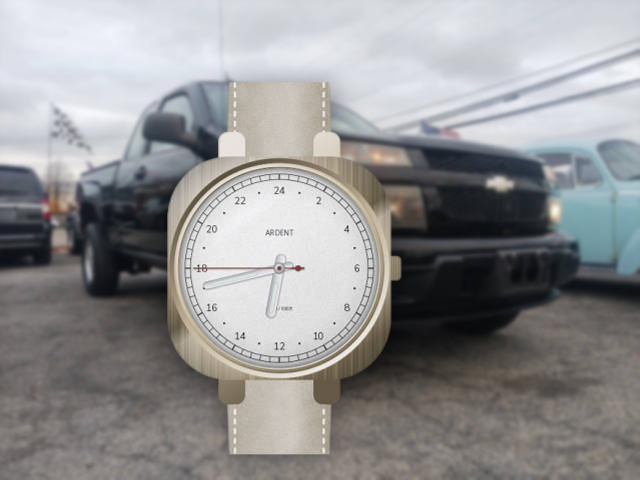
12:42:45
